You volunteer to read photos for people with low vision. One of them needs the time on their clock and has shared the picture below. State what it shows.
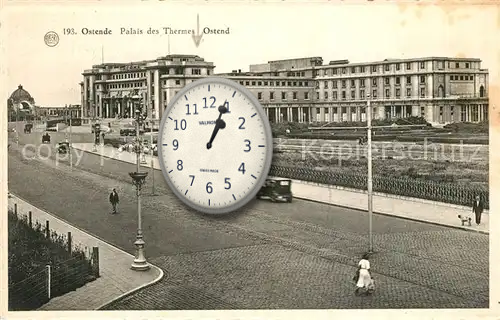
1:04
